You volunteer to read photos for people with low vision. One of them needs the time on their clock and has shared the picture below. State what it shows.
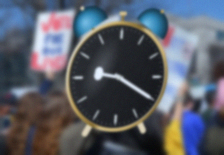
9:20
